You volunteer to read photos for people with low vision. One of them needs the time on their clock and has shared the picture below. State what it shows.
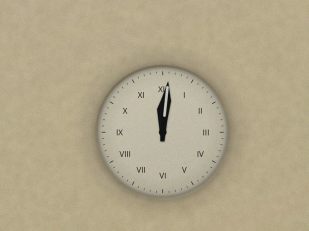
12:01
